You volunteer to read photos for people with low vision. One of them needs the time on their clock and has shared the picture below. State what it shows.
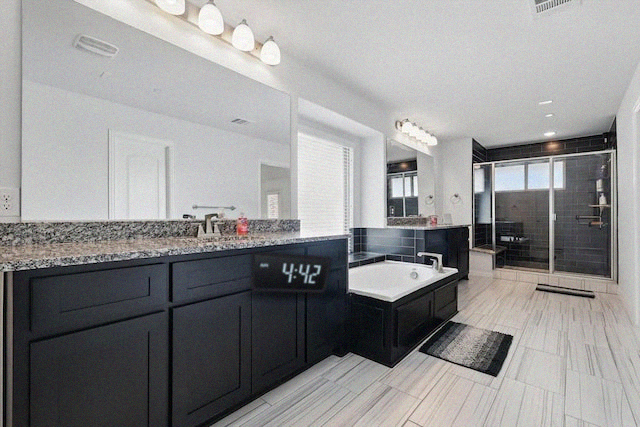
4:42
